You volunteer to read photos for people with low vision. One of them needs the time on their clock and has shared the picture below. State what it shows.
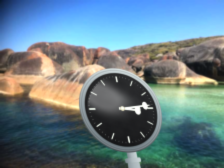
3:14
